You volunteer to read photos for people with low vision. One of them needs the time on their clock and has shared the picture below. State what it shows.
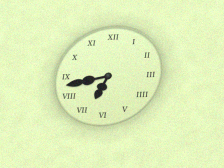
6:43
